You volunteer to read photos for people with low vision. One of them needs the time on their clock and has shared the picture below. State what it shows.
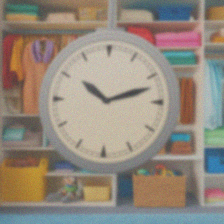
10:12
